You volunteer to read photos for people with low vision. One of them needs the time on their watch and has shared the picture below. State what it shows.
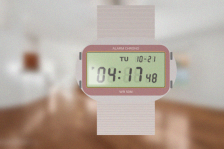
4:17:48
